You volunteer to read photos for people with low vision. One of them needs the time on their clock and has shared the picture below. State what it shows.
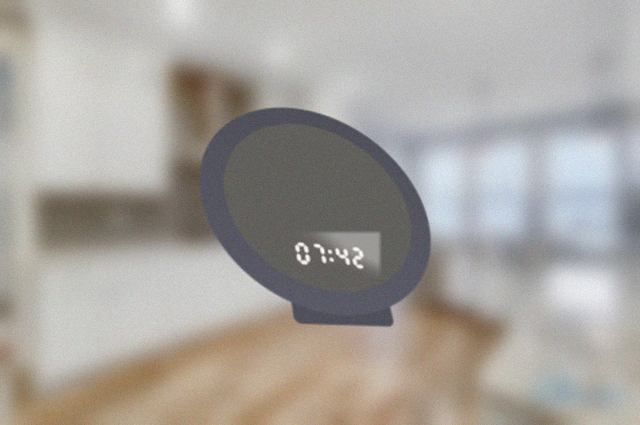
7:42
